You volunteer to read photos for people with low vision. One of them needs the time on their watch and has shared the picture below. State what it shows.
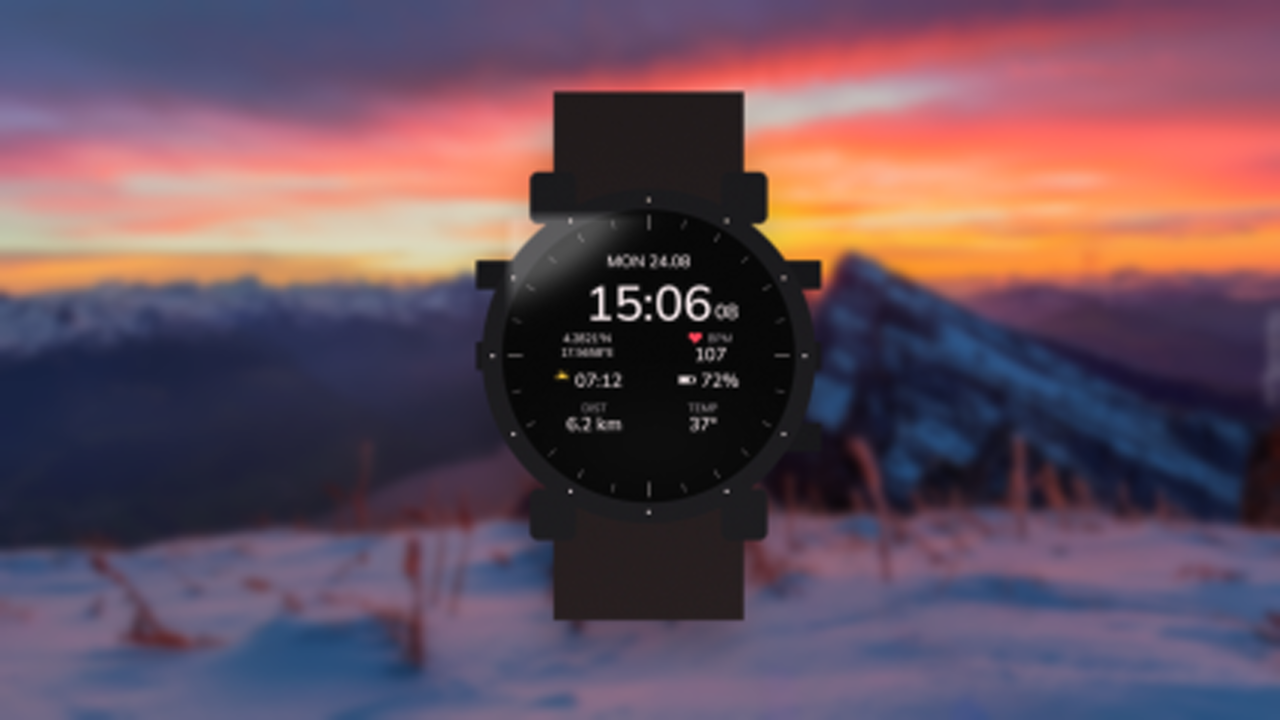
15:06
